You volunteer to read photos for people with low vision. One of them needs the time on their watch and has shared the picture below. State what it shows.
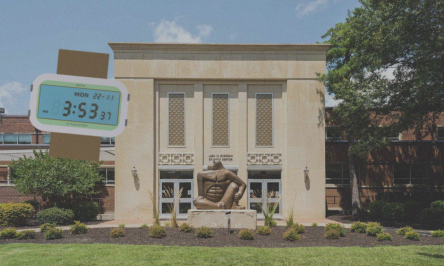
3:53:37
